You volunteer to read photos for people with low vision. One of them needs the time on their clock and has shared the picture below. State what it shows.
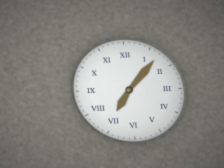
7:07
